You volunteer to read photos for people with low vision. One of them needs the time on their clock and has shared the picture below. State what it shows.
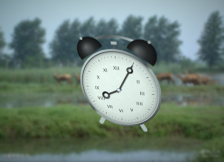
8:05
